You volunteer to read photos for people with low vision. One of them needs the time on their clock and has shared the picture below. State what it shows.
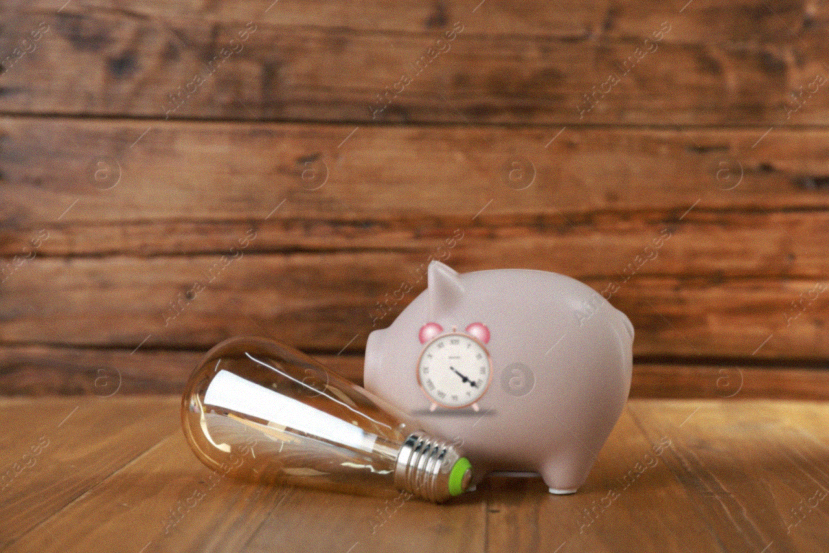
4:21
